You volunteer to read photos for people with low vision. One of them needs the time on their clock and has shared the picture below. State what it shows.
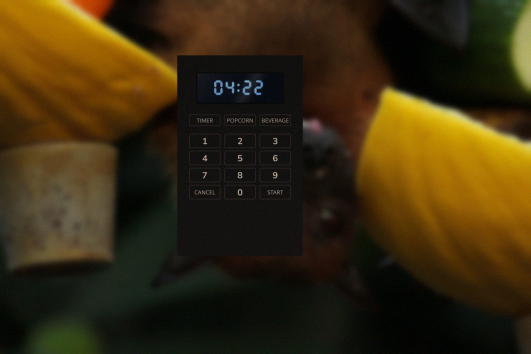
4:22
